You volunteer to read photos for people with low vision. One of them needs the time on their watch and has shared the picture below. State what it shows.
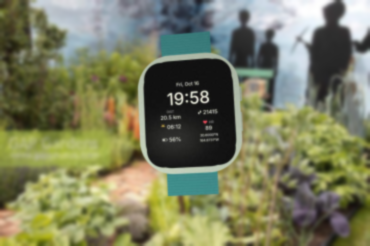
19:58
